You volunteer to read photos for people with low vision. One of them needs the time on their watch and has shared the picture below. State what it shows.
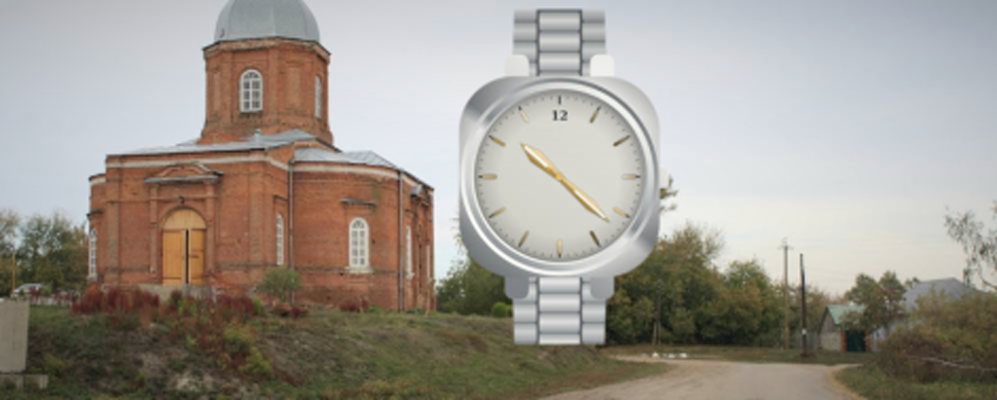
10:22
